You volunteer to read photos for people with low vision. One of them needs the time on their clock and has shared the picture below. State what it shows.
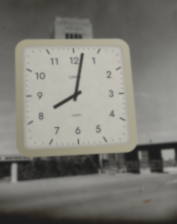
8:02
